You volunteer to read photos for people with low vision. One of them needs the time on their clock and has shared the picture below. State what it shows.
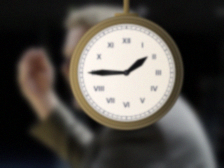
1:45
